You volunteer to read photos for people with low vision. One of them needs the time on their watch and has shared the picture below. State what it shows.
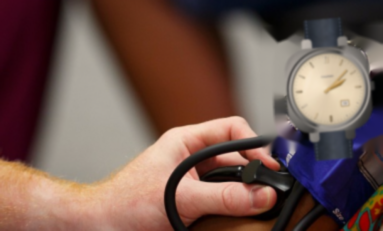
2:08
